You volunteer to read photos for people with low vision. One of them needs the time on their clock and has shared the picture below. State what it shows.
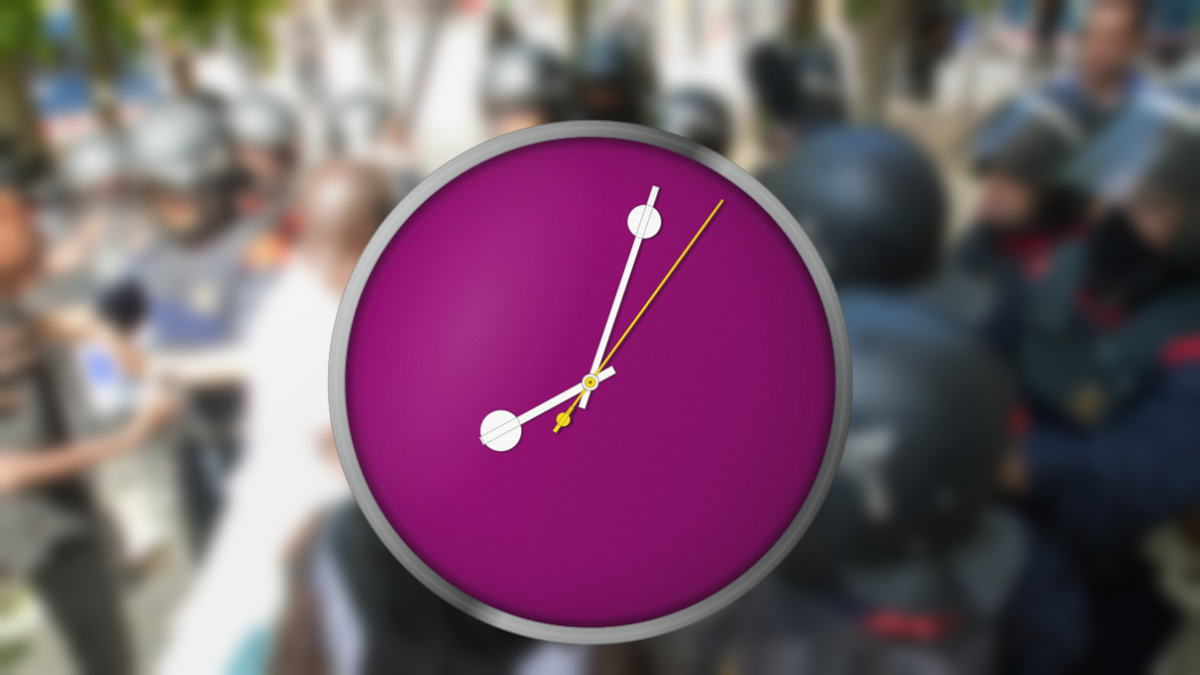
8:03:06
